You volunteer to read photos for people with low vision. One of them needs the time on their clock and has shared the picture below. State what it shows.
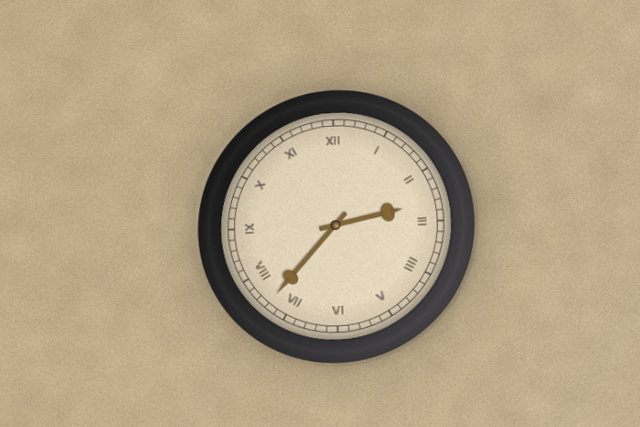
2:37
